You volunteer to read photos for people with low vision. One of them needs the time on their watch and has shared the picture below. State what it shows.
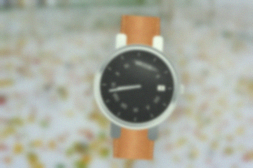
8:43
